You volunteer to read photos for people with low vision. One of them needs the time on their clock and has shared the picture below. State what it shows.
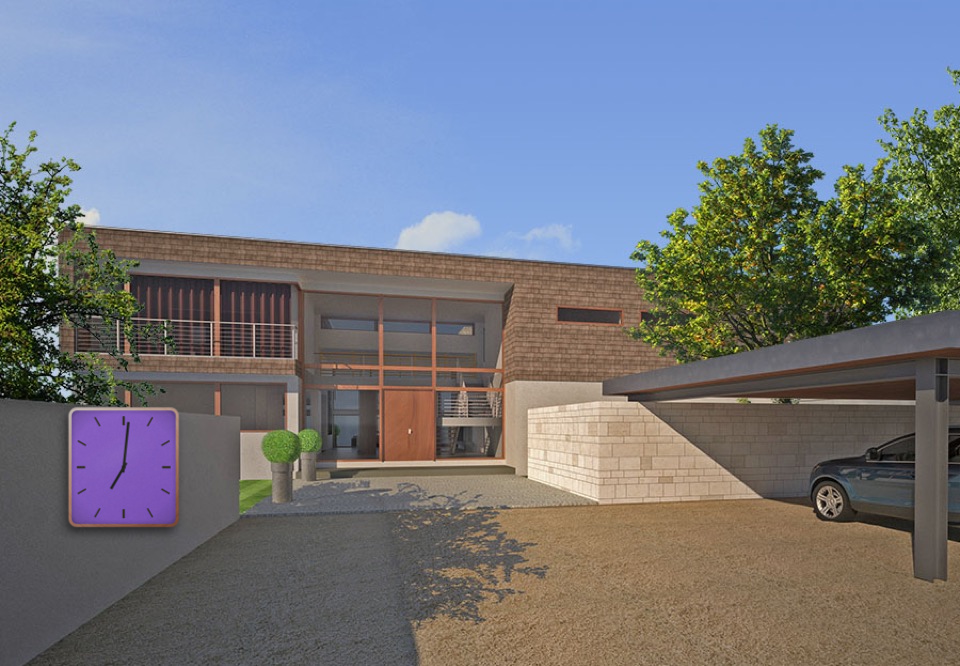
7:01
